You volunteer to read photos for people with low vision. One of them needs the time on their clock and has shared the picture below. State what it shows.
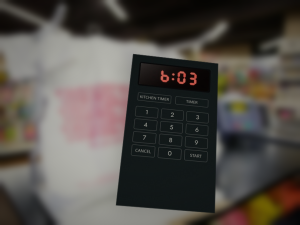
6:03
